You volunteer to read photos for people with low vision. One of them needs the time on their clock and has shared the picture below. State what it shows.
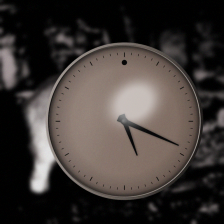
5:19
